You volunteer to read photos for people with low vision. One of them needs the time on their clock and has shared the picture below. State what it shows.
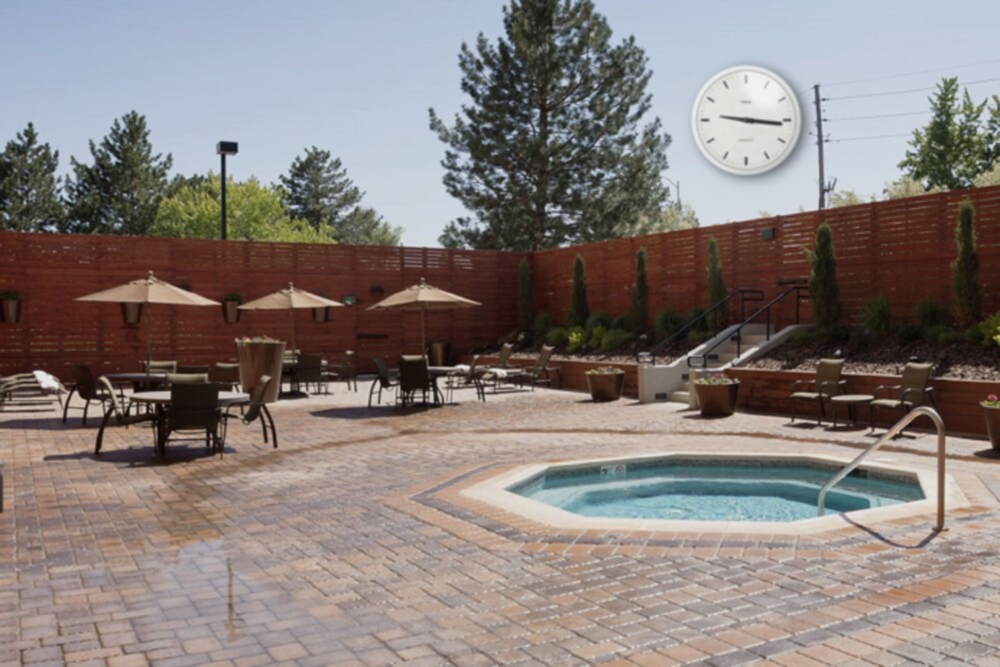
9:16
